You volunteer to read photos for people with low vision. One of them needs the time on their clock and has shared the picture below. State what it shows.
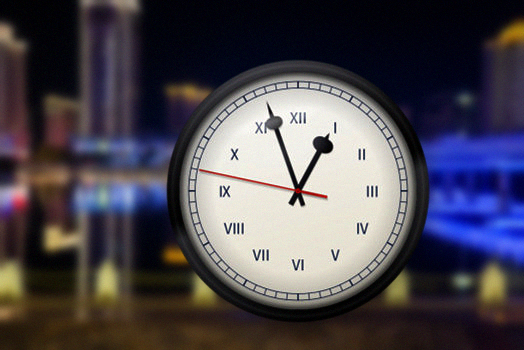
12:56:47
